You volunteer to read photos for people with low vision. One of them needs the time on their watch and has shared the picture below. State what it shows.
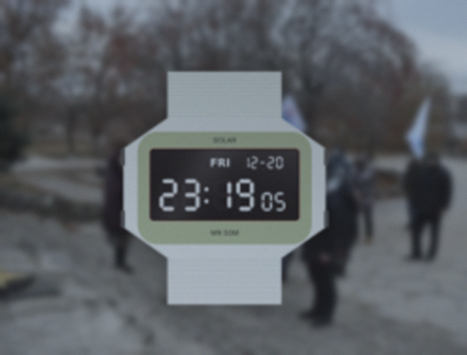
23:19:05
